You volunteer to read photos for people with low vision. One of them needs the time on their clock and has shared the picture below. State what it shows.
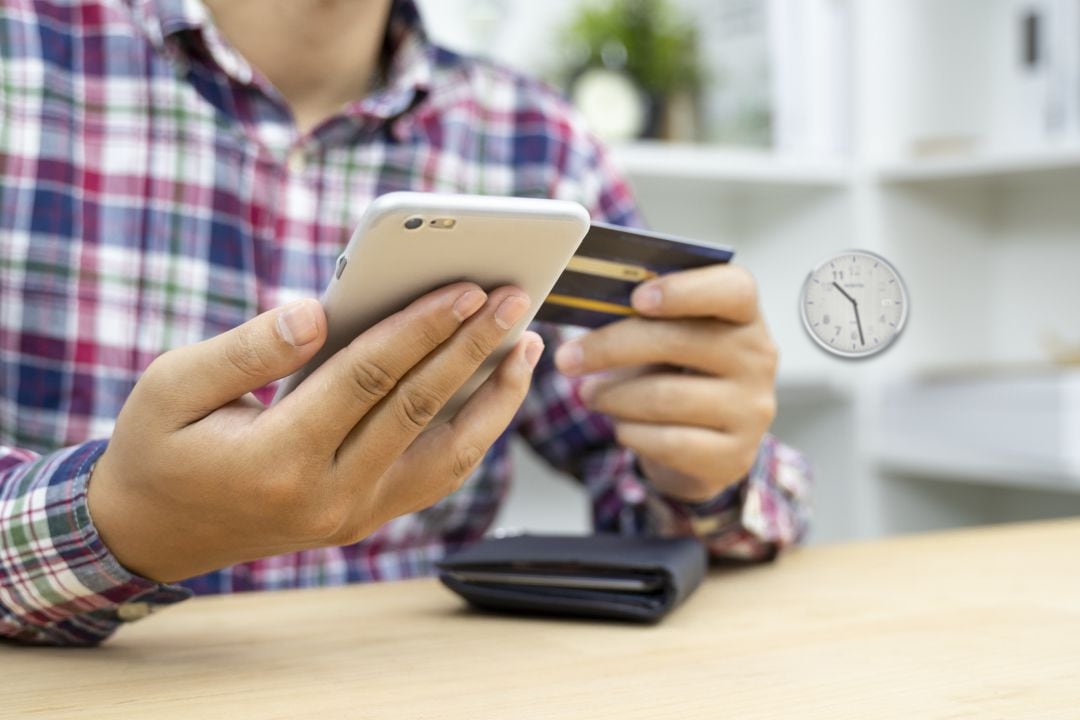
10:28
